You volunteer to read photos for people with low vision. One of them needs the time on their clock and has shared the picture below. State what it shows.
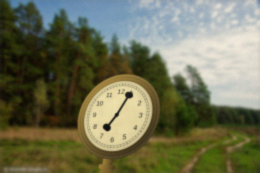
7:04
